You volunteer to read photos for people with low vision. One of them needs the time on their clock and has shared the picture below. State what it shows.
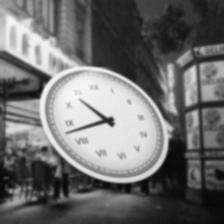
10:43
